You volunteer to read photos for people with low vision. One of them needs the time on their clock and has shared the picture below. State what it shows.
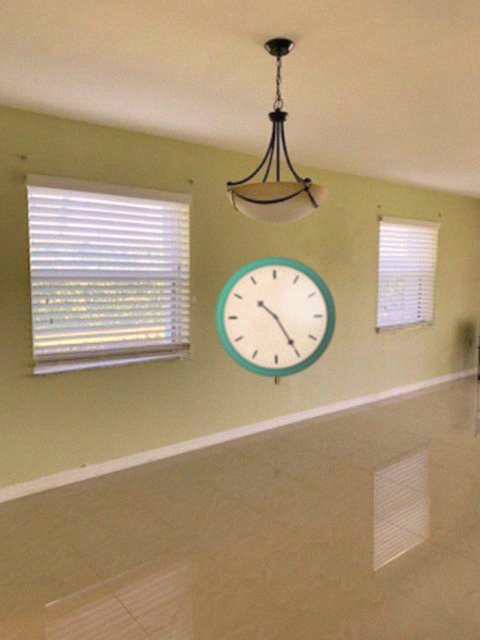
10:25
